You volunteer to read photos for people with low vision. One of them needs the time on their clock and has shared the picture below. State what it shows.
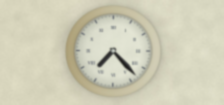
7:23
